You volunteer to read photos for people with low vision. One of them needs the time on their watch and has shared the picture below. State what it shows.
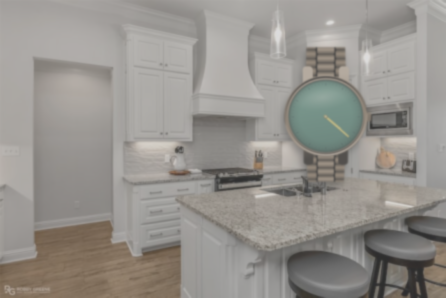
4:22
